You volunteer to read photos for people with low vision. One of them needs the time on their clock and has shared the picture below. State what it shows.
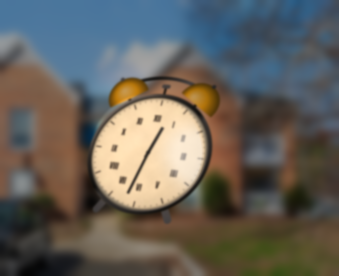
12:32
